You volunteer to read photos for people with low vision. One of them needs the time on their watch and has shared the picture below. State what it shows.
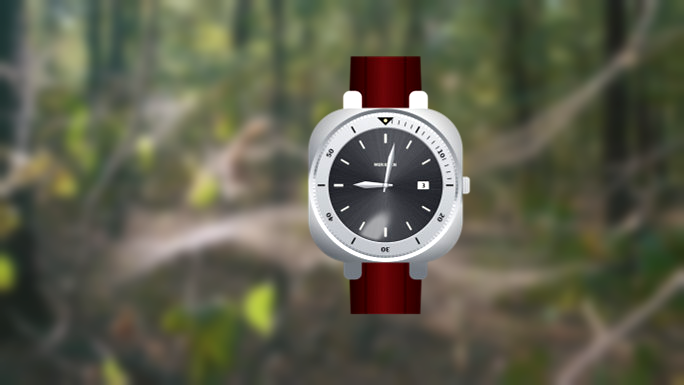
9:02
